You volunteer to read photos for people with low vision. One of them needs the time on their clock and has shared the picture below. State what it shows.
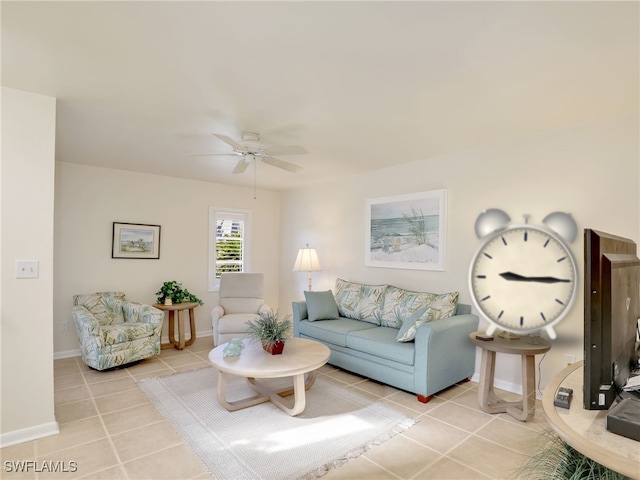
9:15
